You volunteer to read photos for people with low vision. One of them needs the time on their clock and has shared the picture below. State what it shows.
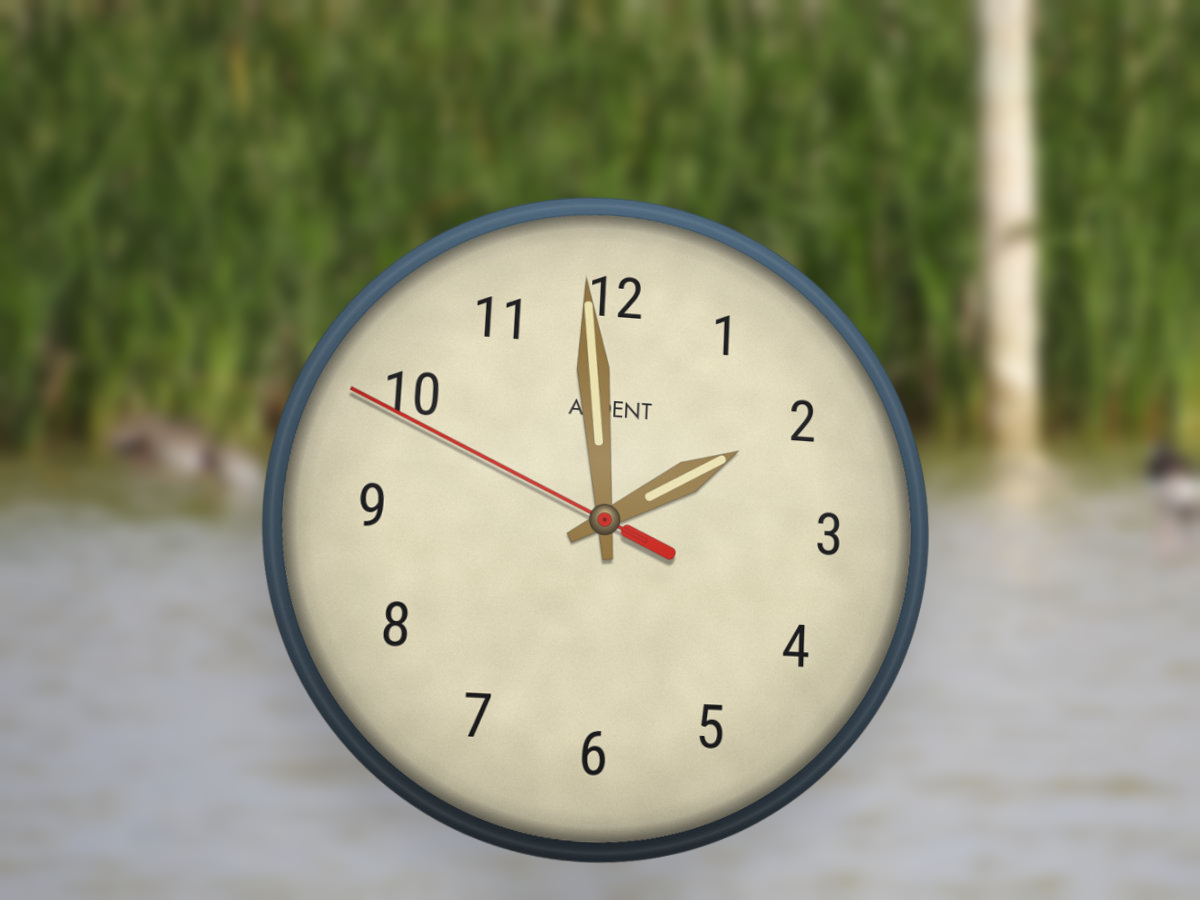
1:58:49
